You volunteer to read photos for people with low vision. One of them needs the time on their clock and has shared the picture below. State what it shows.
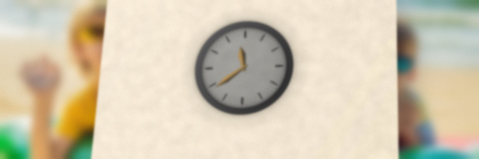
11:39
